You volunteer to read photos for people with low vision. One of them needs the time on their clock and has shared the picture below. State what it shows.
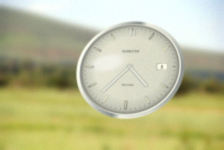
4:37
